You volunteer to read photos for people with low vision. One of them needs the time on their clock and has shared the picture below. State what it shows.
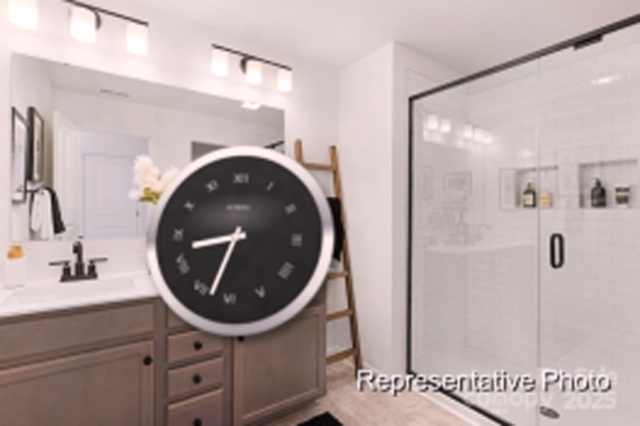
8:33
